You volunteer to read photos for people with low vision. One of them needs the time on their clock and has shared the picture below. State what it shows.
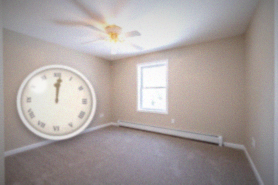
12:01
